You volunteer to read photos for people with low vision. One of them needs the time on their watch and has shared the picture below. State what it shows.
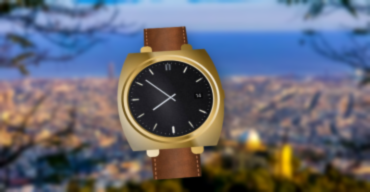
7:52
